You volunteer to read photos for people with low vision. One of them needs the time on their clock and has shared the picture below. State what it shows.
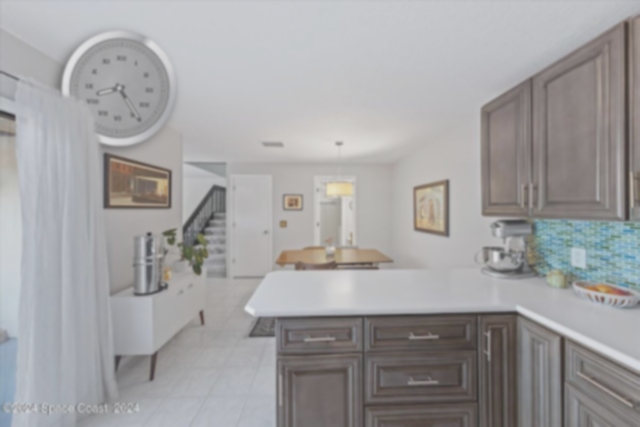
8:24
